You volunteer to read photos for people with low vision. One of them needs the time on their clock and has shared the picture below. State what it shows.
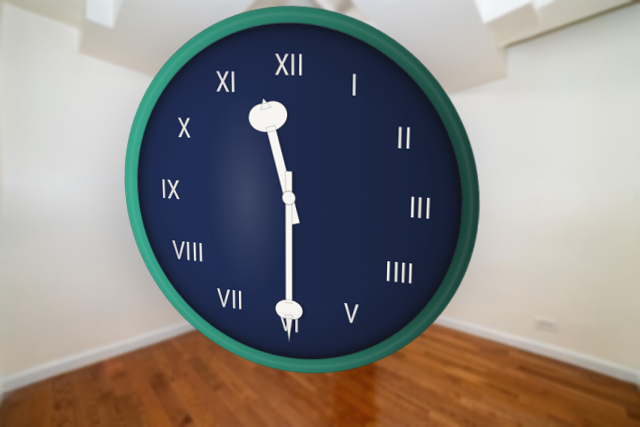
11:30
